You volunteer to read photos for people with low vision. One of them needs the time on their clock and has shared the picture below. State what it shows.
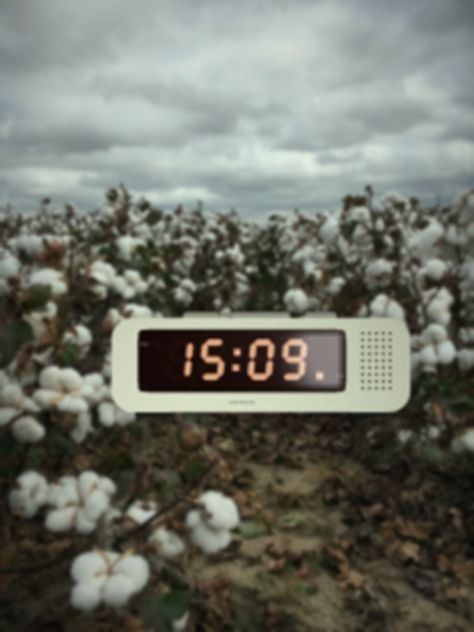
15:09
